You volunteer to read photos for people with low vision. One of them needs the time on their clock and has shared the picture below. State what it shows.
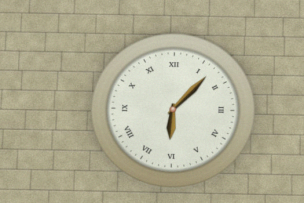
6:07
